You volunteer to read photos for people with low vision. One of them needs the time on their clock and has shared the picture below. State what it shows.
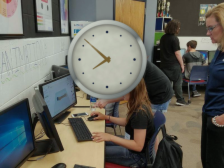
7:52
